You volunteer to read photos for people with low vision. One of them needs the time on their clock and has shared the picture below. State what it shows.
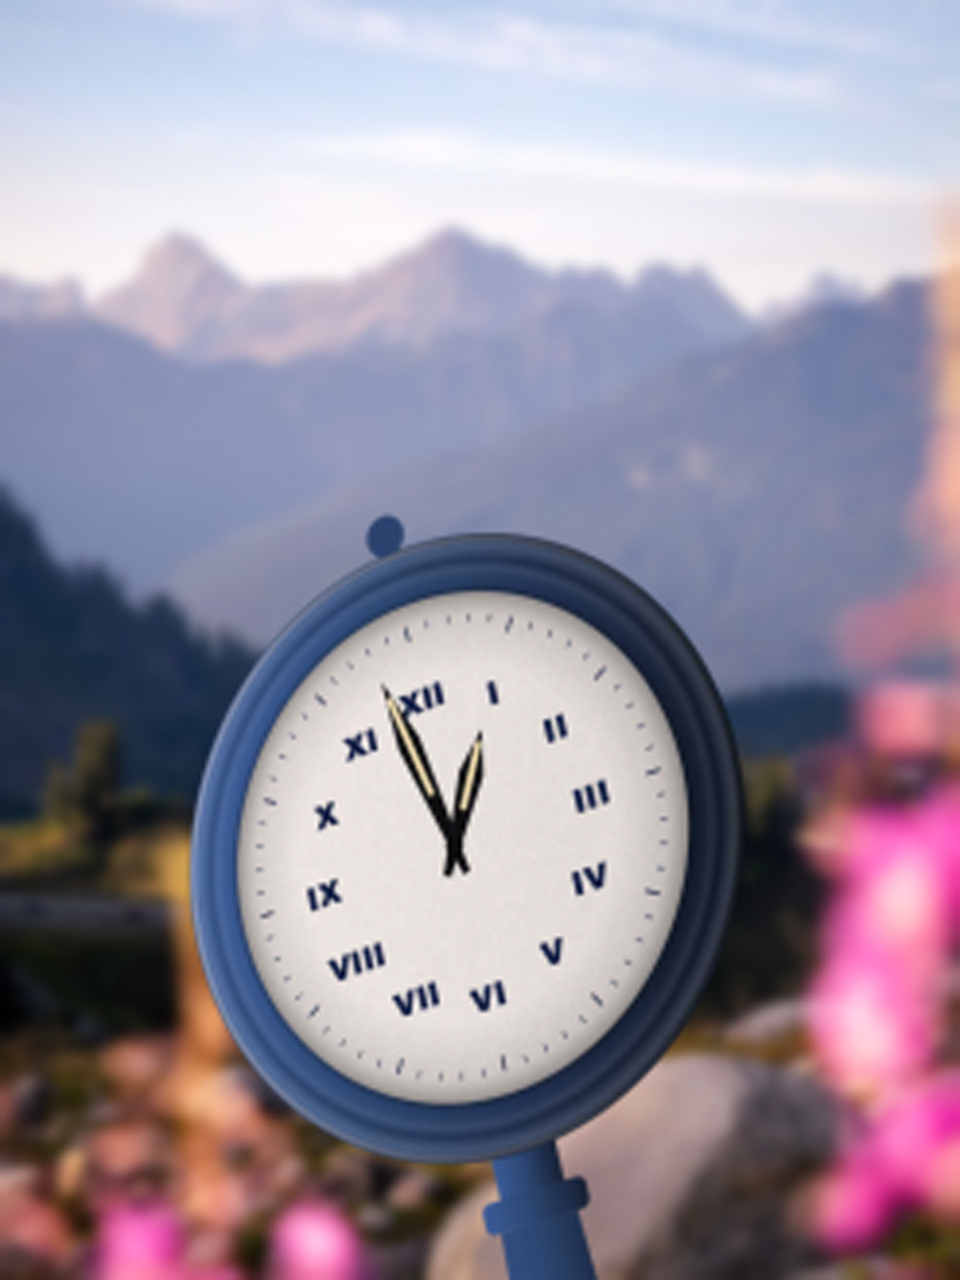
12:58
